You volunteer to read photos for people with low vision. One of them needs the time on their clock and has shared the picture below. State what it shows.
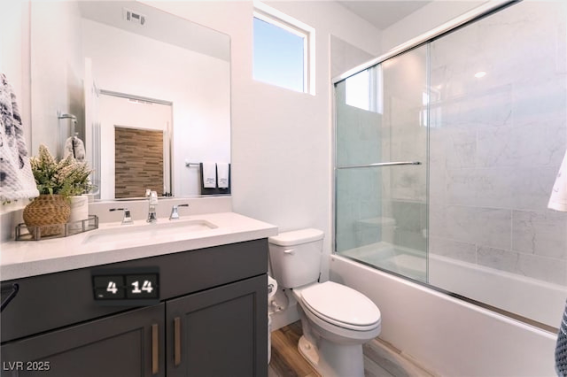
4:14
